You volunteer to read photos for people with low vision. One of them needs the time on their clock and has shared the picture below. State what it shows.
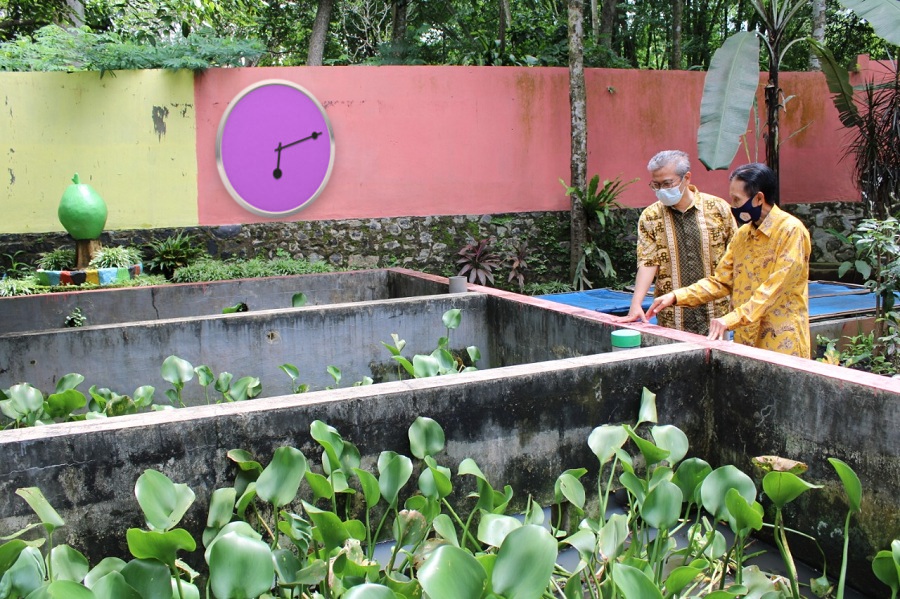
6:12
